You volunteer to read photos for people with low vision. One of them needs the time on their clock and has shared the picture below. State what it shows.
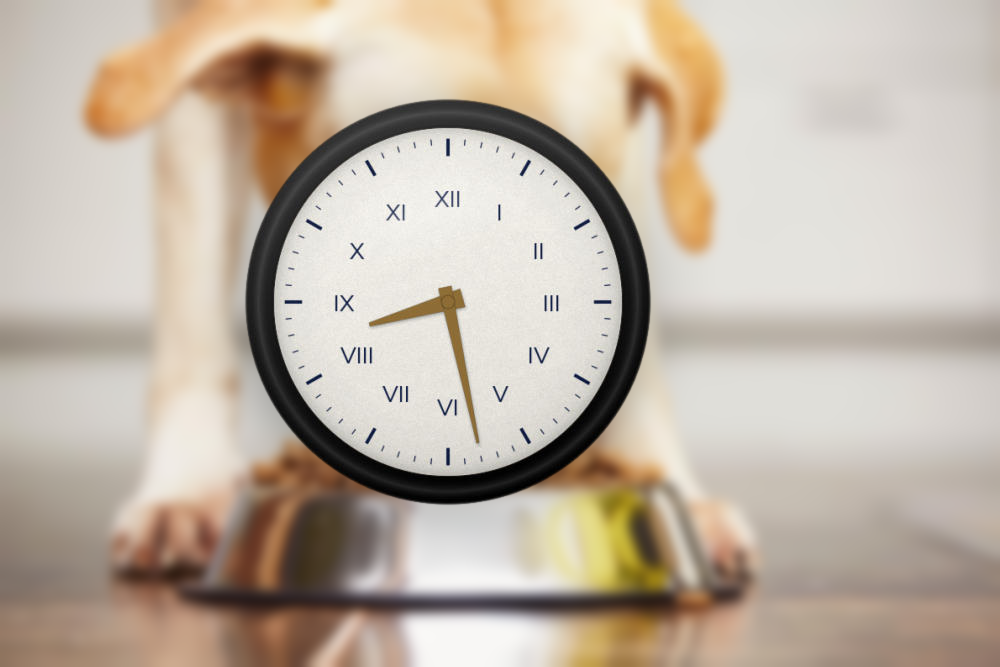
8:28
